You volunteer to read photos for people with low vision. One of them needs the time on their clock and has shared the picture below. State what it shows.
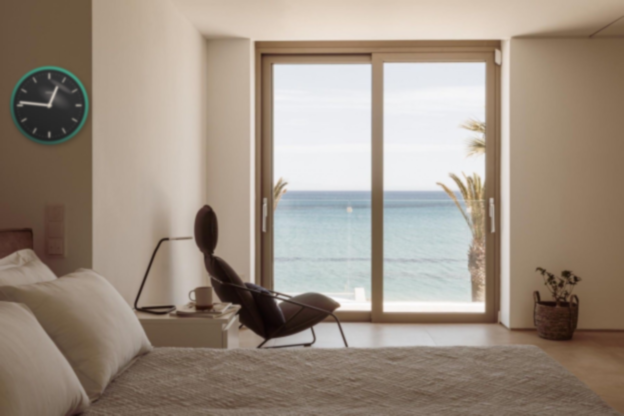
12:46
